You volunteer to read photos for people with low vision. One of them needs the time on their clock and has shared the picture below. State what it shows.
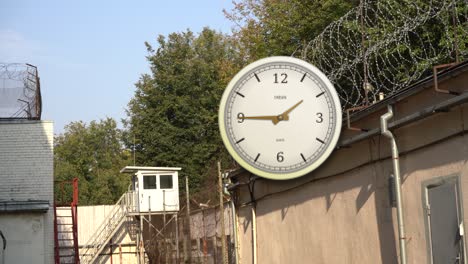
1:45
